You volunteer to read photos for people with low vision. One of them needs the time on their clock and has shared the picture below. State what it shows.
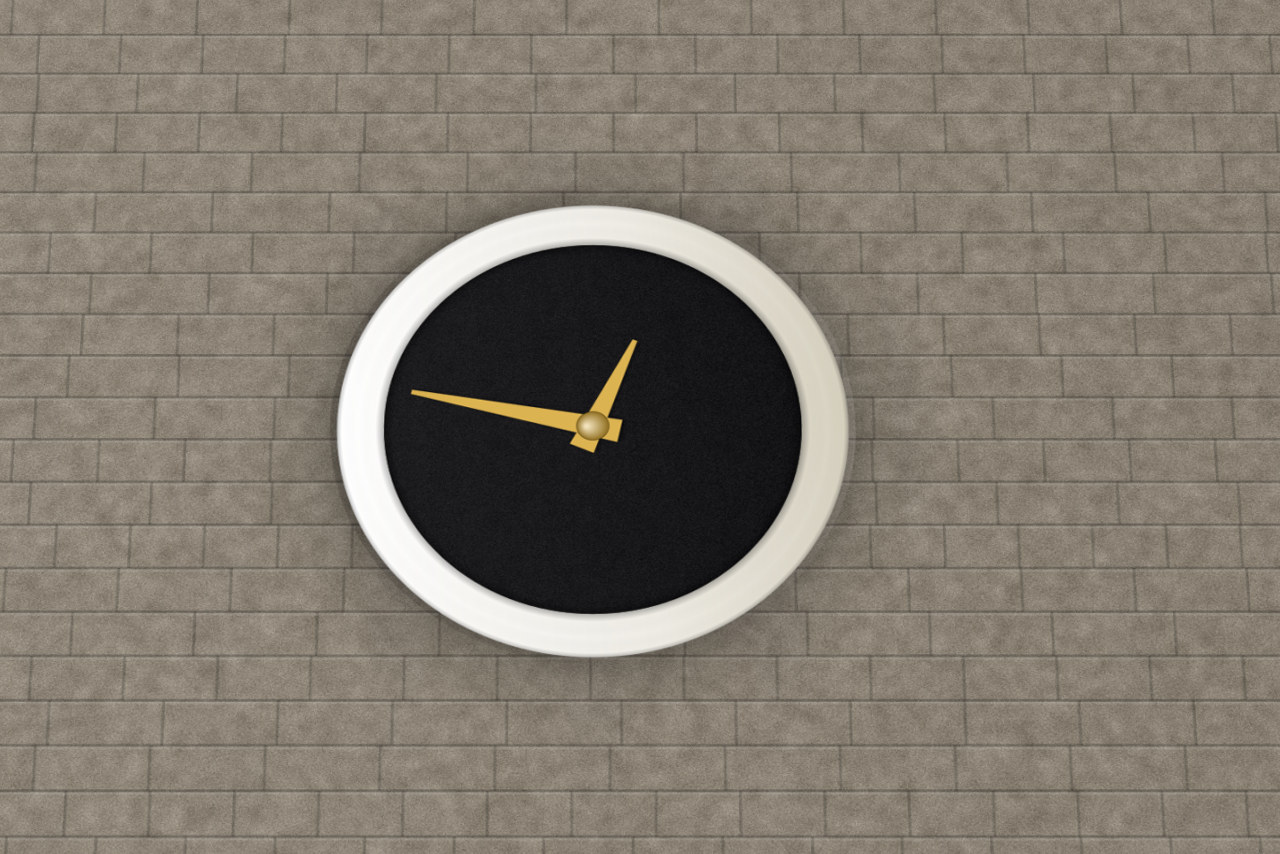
12:47
